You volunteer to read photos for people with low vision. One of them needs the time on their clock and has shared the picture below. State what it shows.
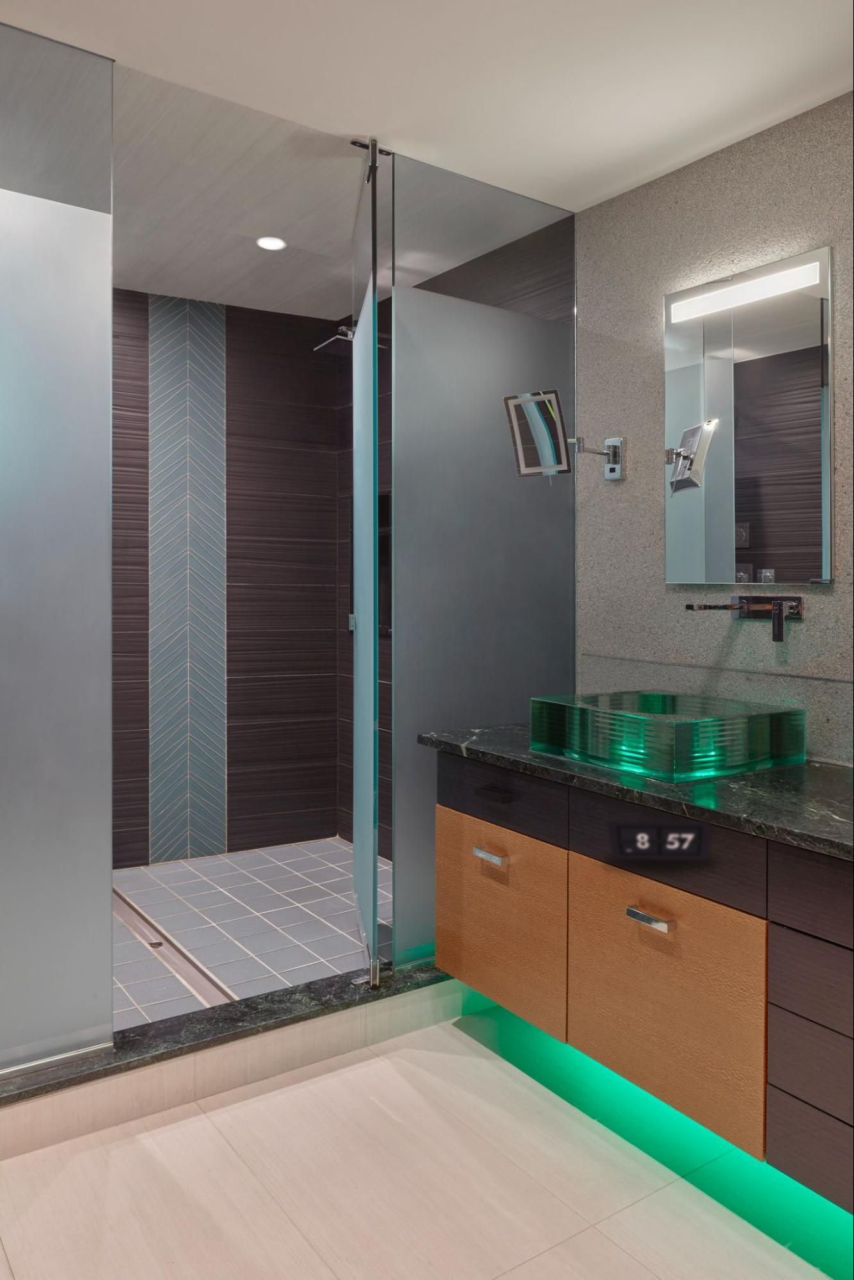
8:57
